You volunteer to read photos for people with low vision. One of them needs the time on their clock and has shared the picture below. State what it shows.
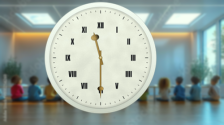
11:30
